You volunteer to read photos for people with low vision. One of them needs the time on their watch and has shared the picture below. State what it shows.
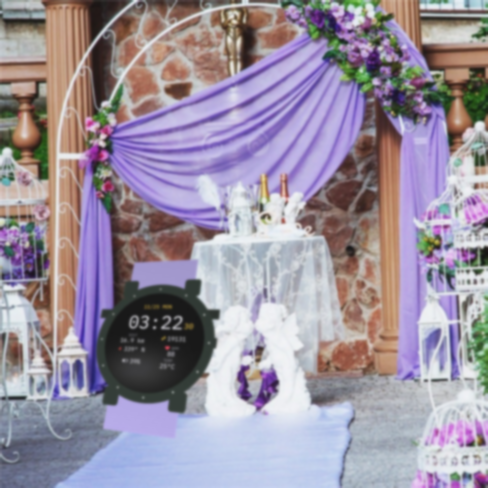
3:22
